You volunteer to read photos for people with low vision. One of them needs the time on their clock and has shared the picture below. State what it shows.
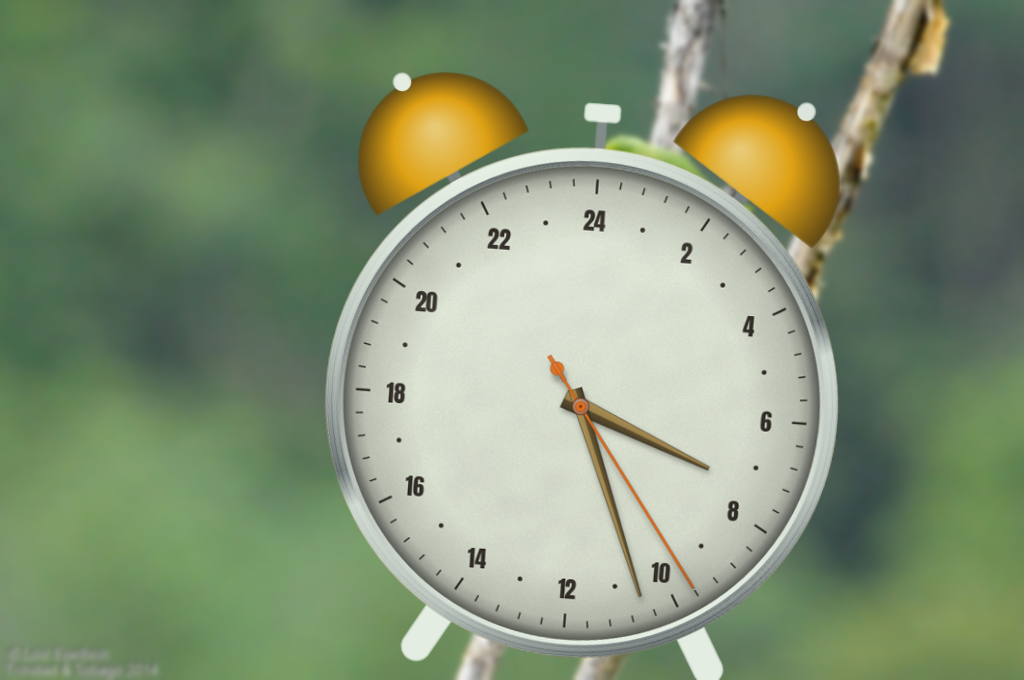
7:26:24
